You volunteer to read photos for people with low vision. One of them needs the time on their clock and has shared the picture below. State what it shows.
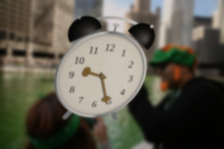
9:26
